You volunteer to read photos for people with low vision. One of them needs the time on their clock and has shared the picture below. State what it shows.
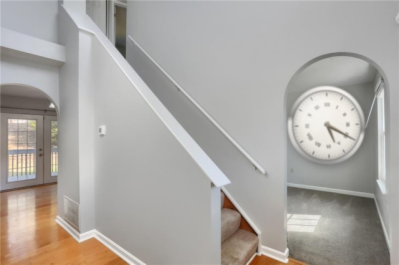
5:20
